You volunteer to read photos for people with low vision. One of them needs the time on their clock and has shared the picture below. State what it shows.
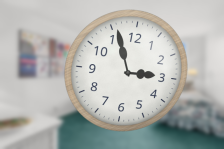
2:56
